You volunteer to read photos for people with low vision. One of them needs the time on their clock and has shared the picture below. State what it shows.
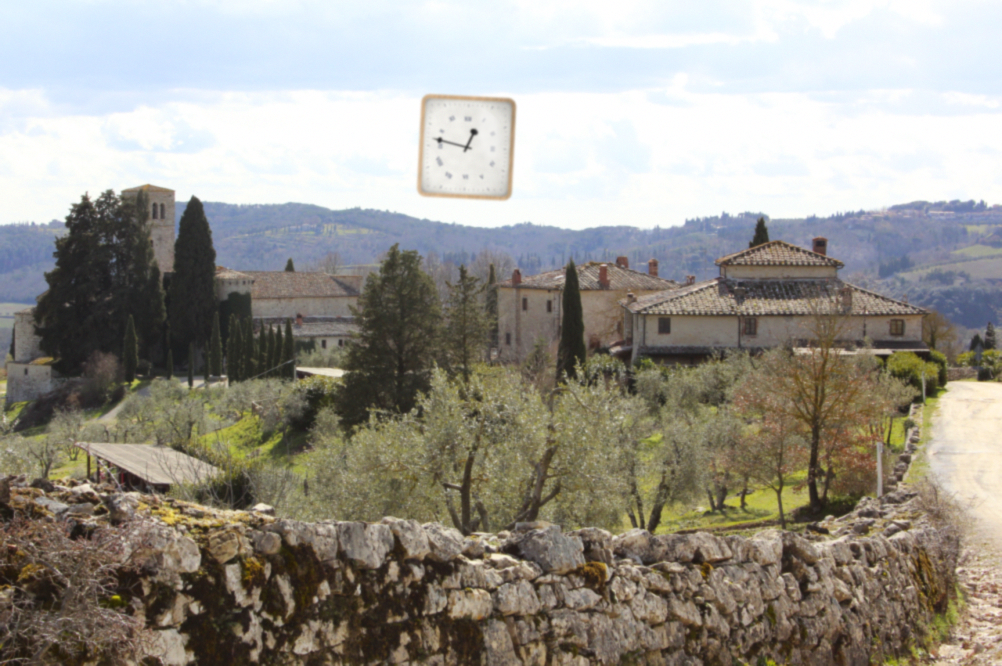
12:47
